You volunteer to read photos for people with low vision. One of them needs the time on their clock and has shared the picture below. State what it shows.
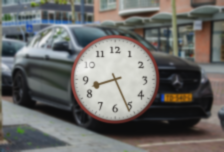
8:26
